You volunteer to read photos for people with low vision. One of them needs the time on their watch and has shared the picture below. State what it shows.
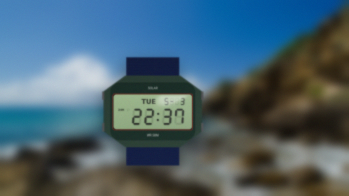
22:37
